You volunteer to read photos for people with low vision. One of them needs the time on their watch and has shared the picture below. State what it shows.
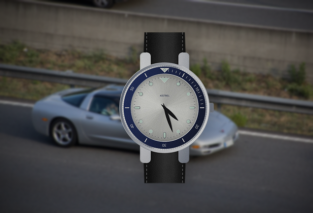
4:27
